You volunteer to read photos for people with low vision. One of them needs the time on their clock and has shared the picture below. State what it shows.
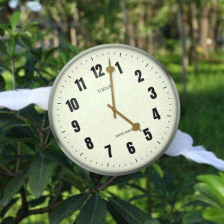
5:03
